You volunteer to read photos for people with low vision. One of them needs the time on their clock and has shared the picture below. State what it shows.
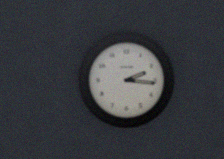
2:16
